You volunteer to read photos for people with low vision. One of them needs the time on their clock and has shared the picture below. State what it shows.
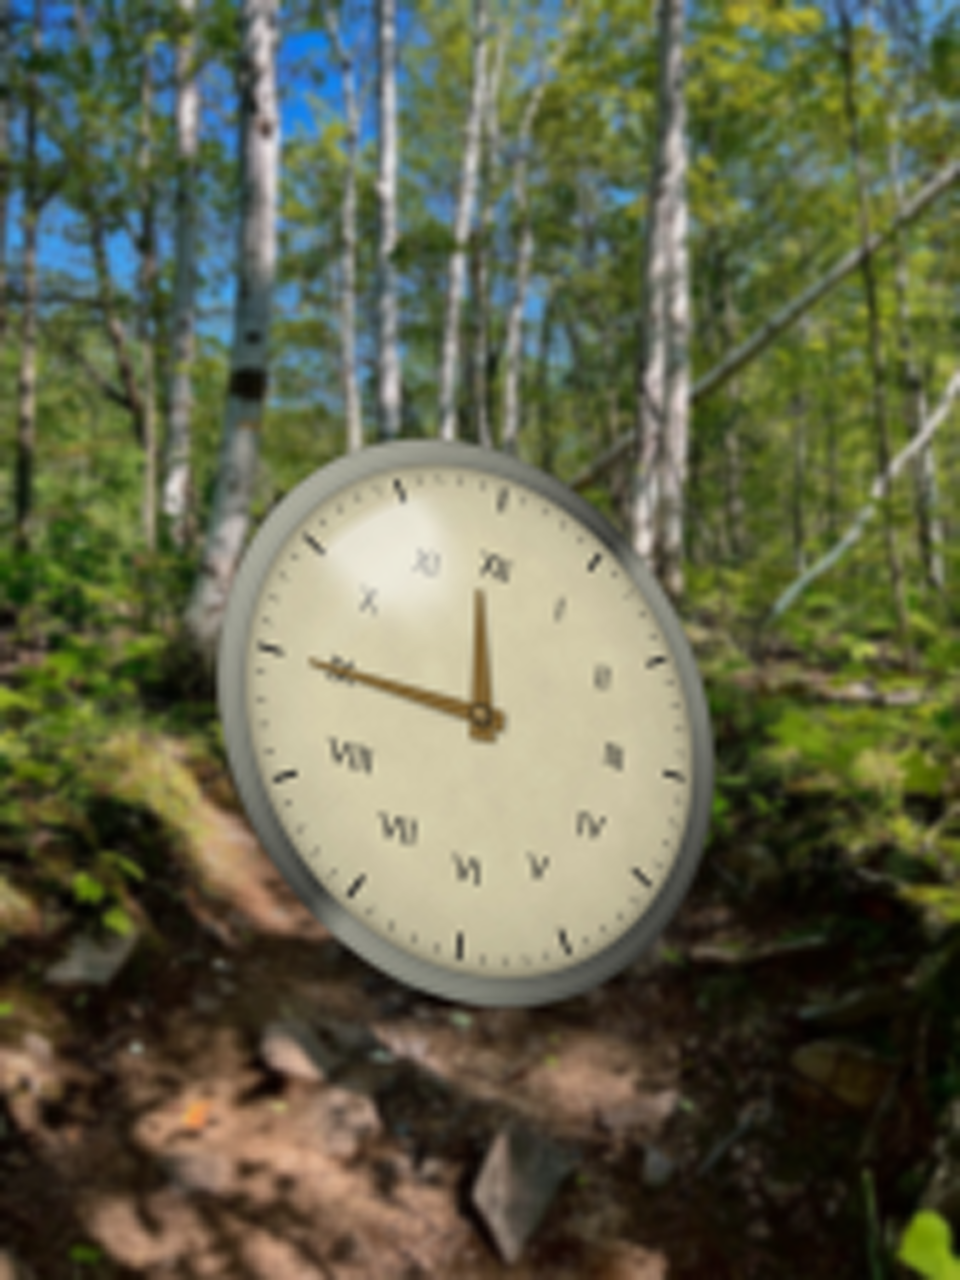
11:45
